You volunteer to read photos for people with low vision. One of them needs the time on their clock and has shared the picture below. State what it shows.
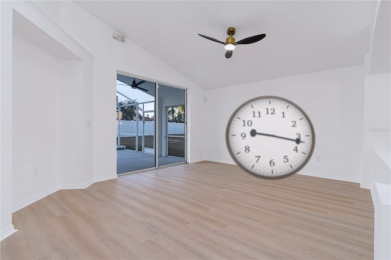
9:17
